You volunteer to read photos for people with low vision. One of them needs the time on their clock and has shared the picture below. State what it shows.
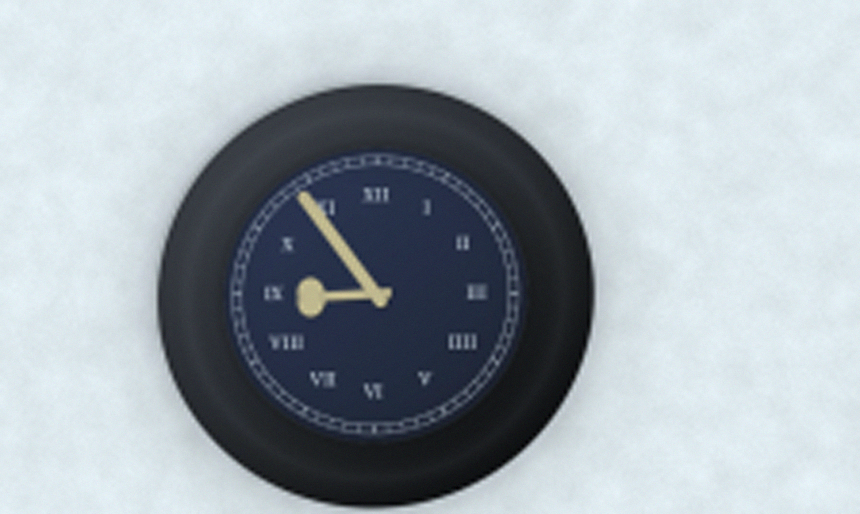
8:54
